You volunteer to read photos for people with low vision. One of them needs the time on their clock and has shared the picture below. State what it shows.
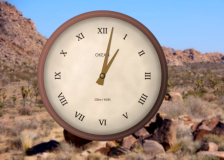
1:02
